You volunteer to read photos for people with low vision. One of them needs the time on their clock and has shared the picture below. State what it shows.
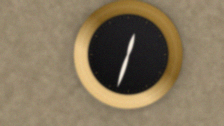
12:33
